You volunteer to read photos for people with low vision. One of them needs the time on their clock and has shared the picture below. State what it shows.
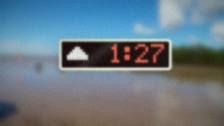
1:27
